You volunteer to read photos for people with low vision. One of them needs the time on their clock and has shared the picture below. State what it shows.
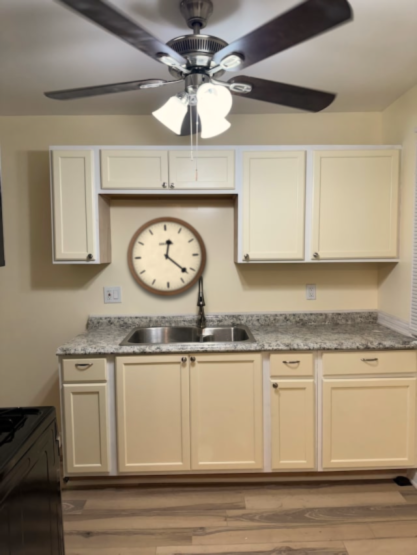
12:22
